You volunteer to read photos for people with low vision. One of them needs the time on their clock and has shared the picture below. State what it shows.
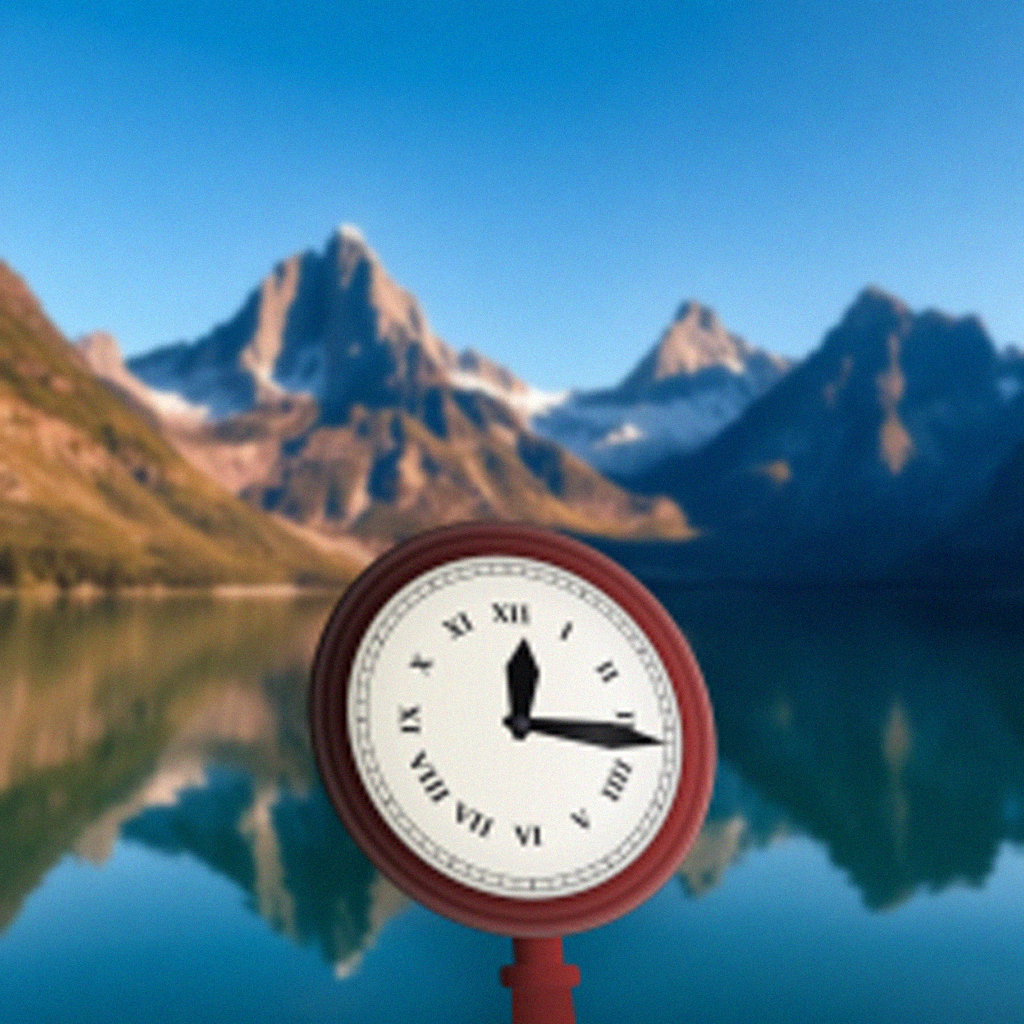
12:16
